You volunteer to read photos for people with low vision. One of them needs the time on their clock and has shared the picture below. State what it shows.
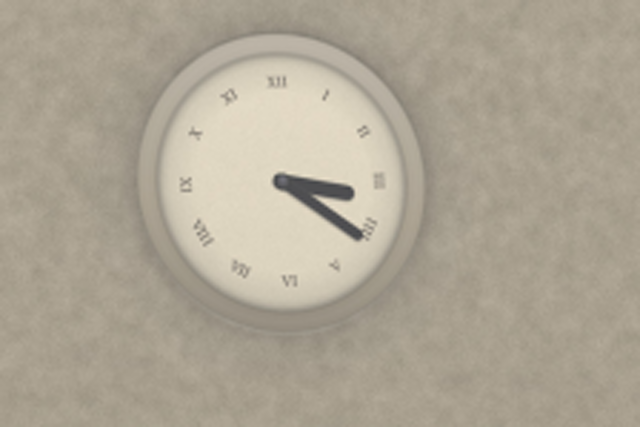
3:21
